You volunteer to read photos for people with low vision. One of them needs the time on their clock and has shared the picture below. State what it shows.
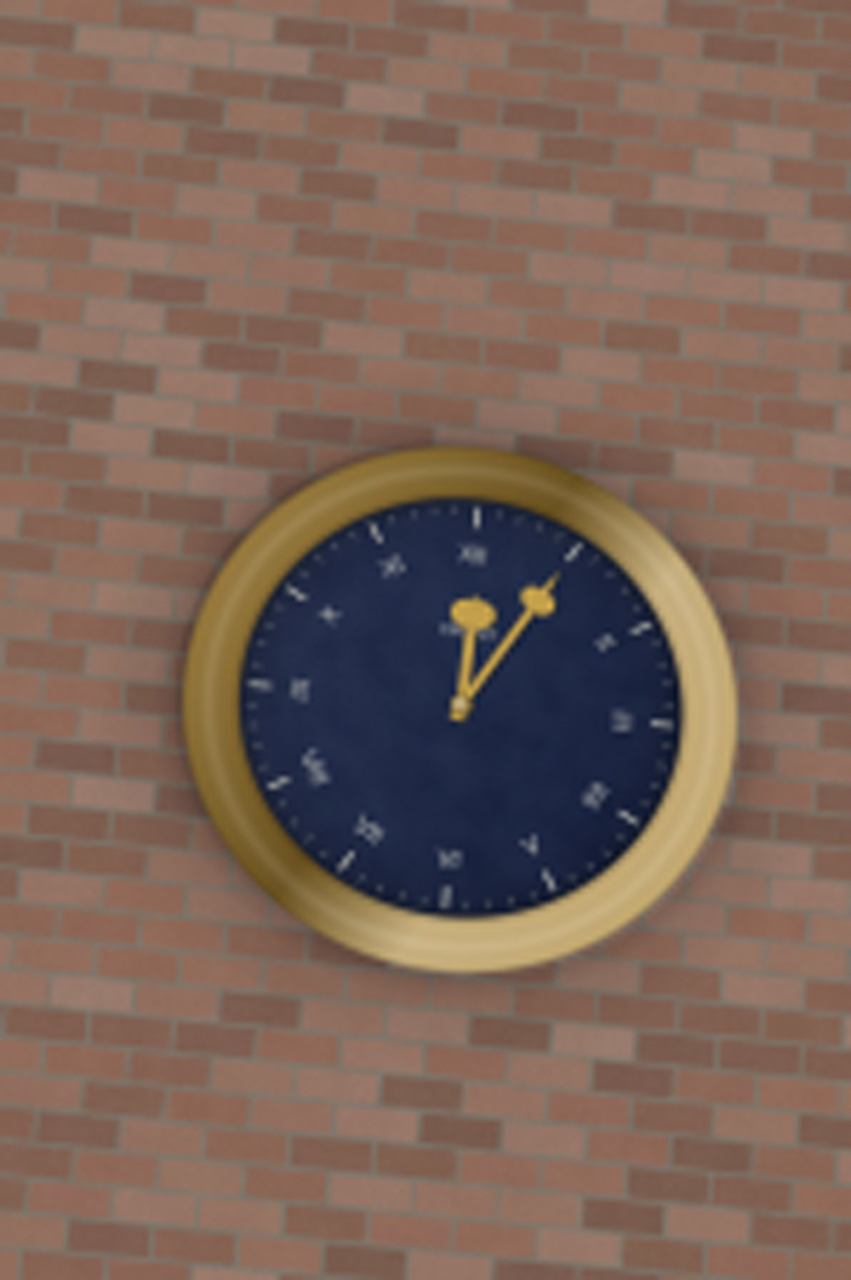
12:05
